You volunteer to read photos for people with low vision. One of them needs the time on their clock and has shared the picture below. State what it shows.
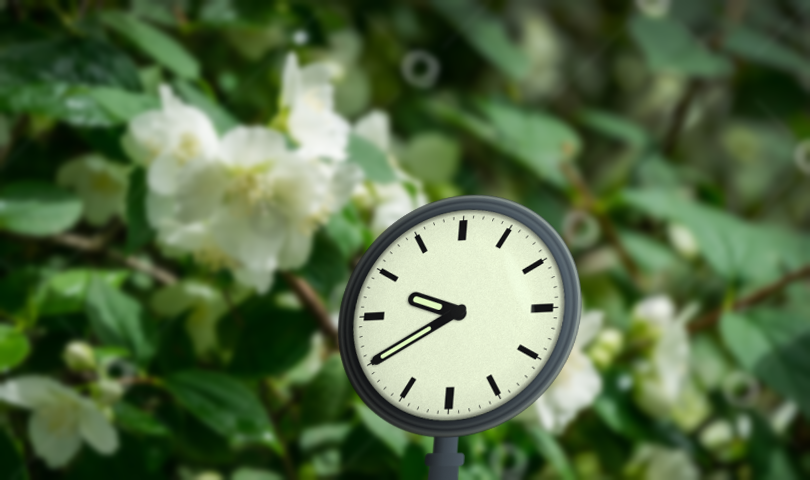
9:40
